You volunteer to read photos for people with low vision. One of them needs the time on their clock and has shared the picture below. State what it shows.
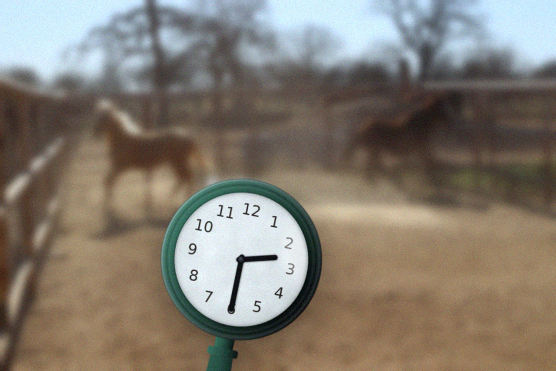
2:30
